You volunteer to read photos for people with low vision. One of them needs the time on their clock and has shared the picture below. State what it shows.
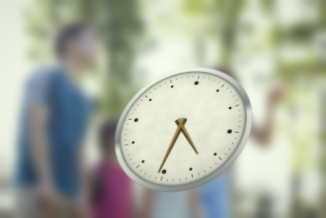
4:31
